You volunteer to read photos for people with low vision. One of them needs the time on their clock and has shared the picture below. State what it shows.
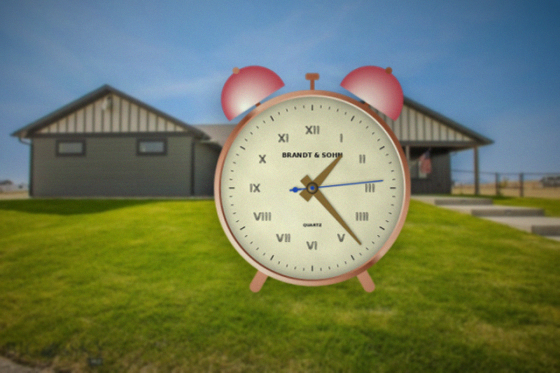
1:23:14
